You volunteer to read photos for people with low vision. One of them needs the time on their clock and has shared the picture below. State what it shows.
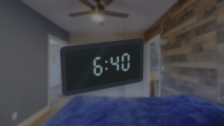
6:40
